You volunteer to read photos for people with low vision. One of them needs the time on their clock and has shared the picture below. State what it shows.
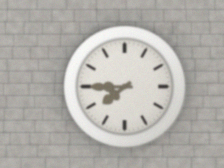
7:45
